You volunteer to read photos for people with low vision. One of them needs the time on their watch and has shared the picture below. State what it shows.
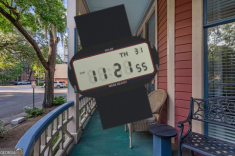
11:21:55
